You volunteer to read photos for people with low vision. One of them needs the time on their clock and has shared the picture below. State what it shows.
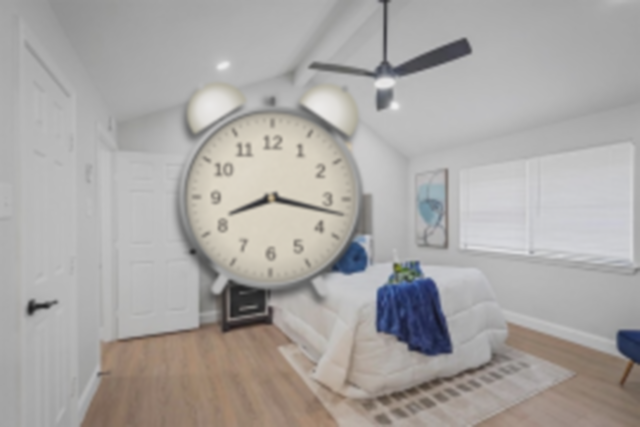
8:17
